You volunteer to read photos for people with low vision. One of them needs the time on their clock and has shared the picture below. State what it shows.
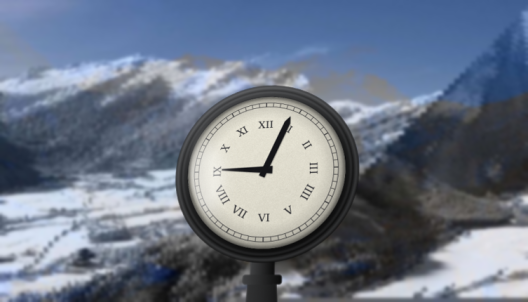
9:04
